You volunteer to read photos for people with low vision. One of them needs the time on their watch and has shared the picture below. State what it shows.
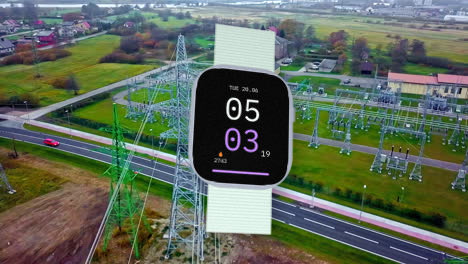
5:03:19
